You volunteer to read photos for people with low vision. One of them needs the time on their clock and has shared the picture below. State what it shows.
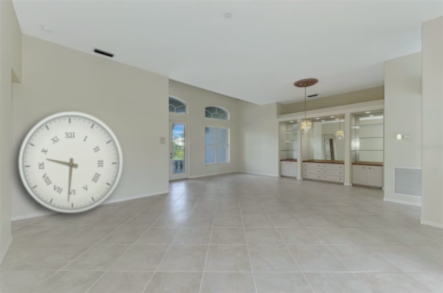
9:31
